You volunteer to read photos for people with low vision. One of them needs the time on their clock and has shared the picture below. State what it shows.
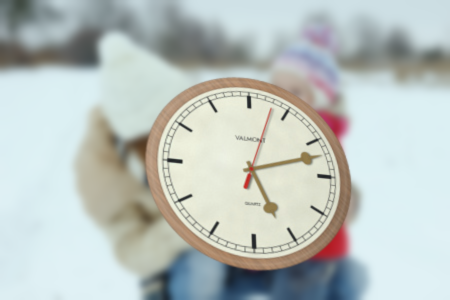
5:12:03
